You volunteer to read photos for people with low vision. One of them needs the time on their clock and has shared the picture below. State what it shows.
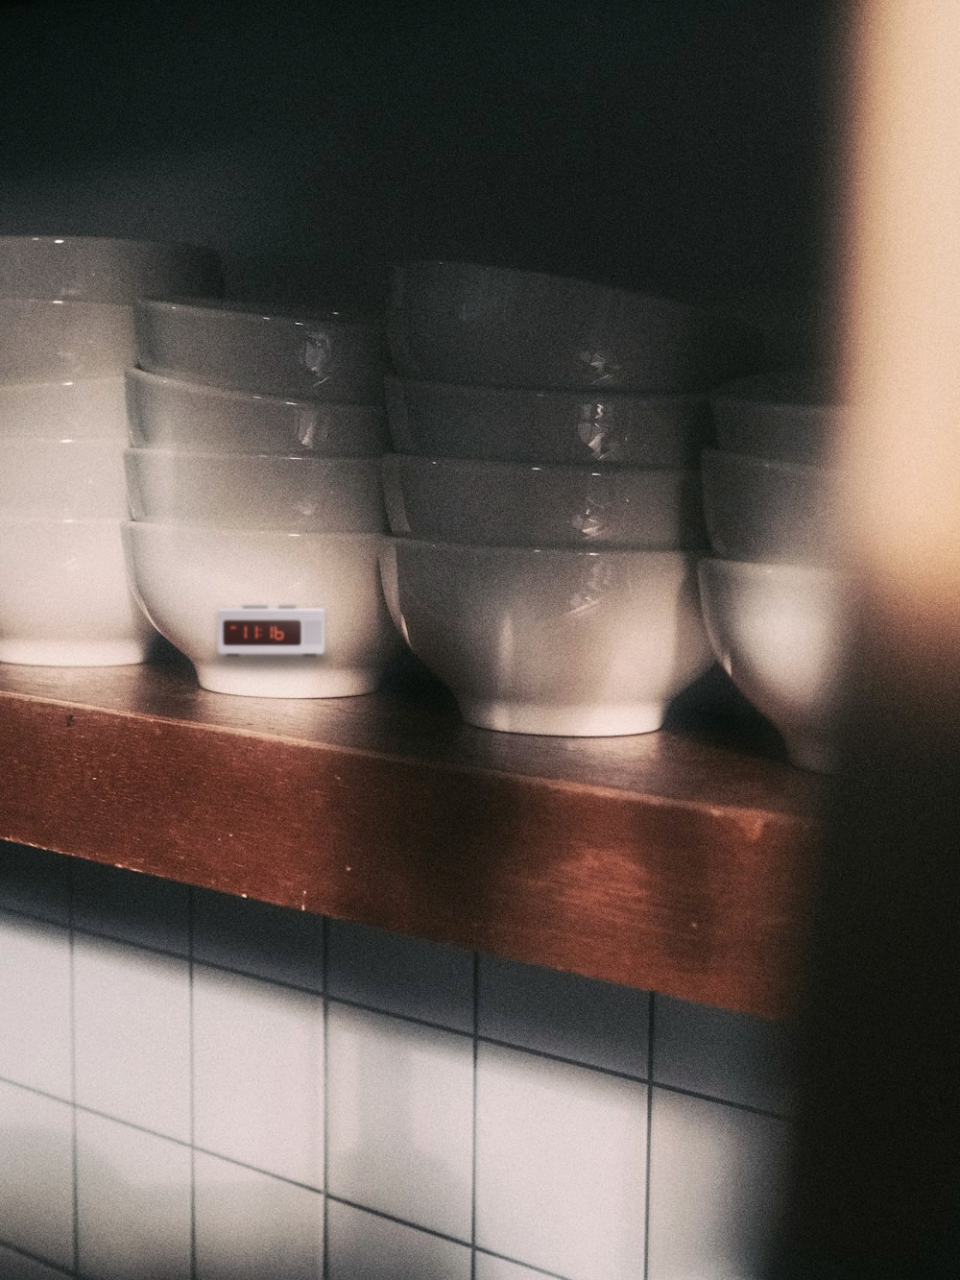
11:16
